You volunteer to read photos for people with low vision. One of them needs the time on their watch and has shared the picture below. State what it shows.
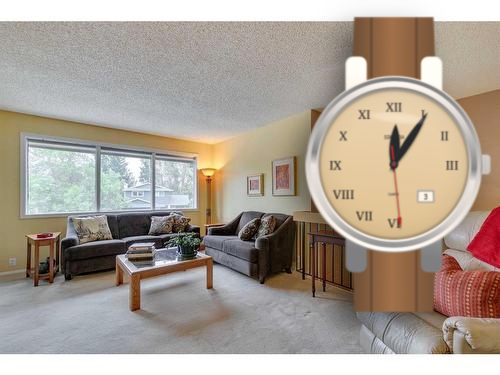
12:05:29
